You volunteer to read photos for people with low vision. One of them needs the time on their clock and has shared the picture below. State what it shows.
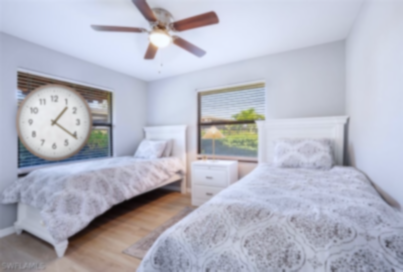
1:21
